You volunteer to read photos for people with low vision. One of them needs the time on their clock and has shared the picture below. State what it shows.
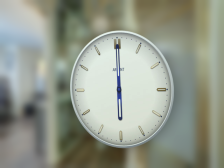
6:00
